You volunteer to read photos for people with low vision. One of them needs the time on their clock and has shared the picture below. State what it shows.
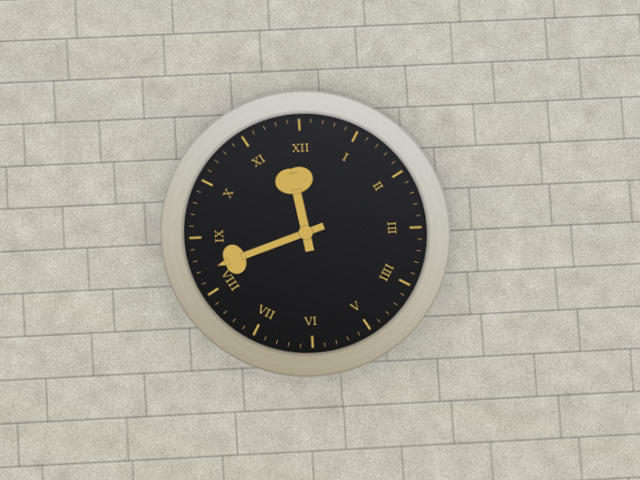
11:42
